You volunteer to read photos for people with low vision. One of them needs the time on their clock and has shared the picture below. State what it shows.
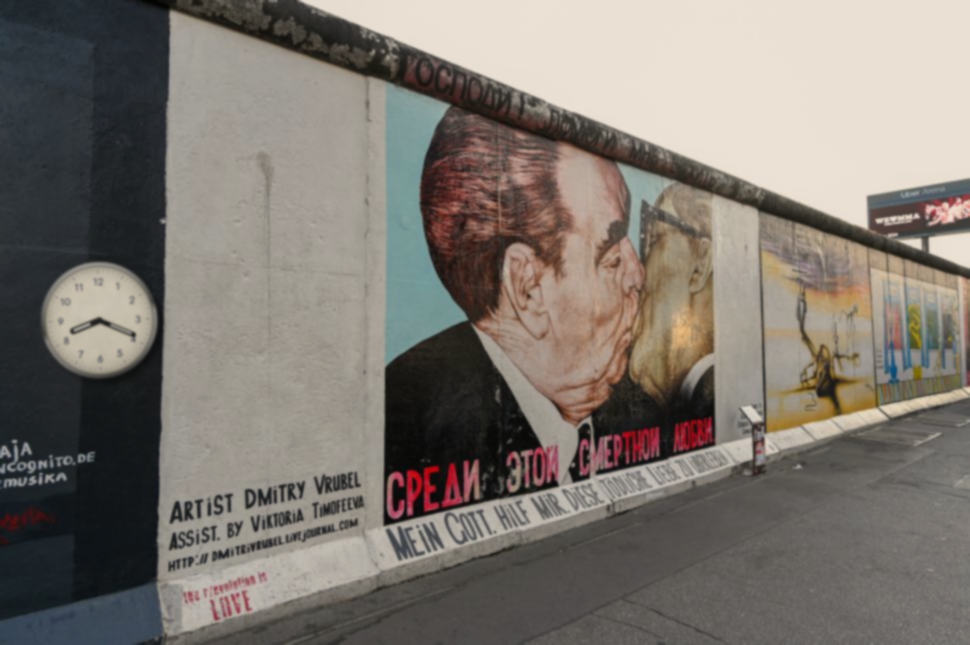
8:19
